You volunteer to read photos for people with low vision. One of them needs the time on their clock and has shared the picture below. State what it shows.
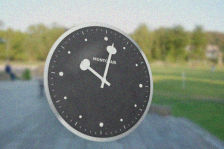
10:02
